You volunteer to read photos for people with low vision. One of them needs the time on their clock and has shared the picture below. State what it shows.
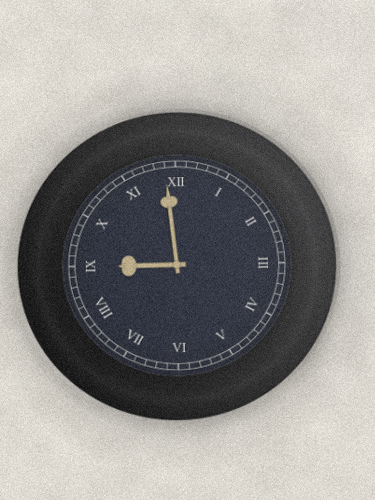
8:59
